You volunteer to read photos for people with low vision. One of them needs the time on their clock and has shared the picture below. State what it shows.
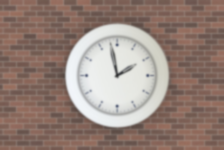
1:58
